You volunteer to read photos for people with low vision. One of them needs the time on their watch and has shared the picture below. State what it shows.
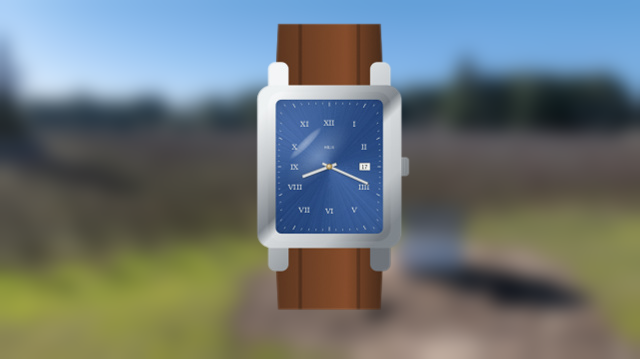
8:19
